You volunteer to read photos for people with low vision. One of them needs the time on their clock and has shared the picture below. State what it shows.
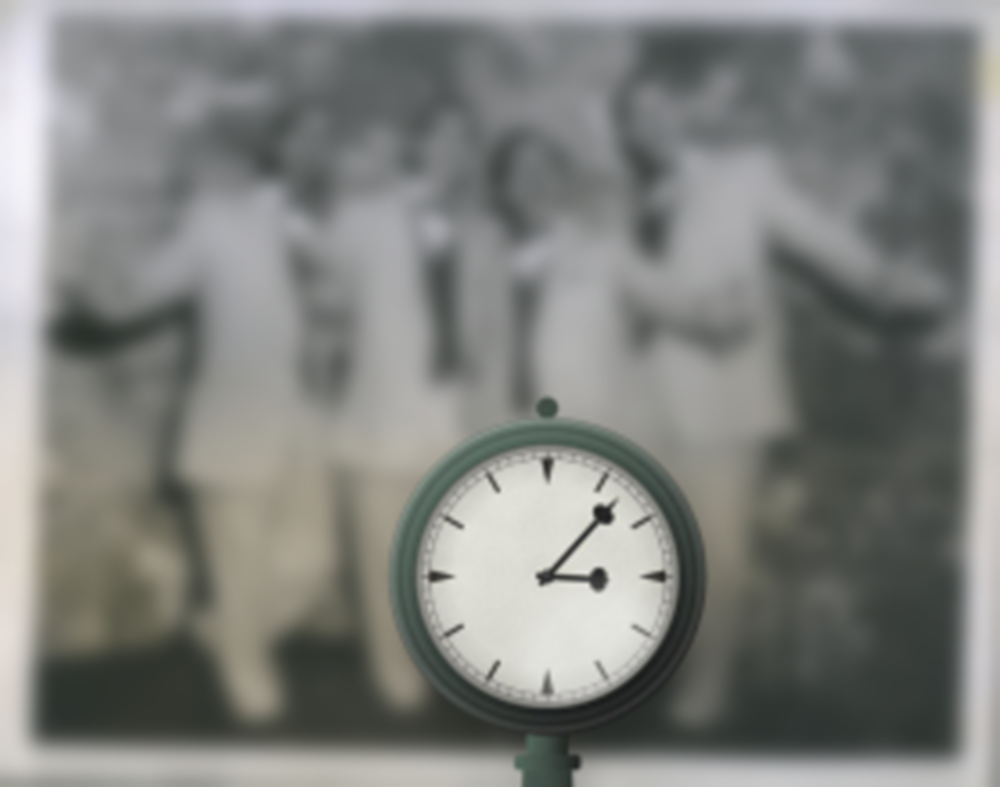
3:07
